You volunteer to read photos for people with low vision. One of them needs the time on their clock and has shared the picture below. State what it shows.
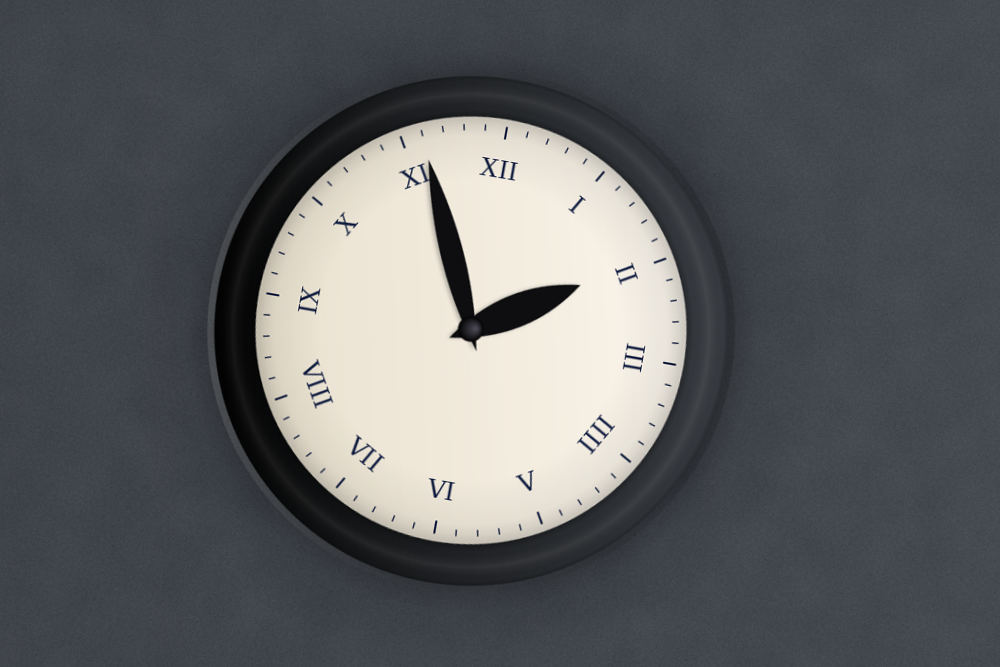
1:56
